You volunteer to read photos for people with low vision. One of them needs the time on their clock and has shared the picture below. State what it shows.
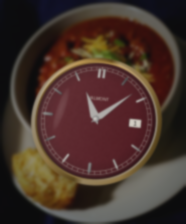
11:08
